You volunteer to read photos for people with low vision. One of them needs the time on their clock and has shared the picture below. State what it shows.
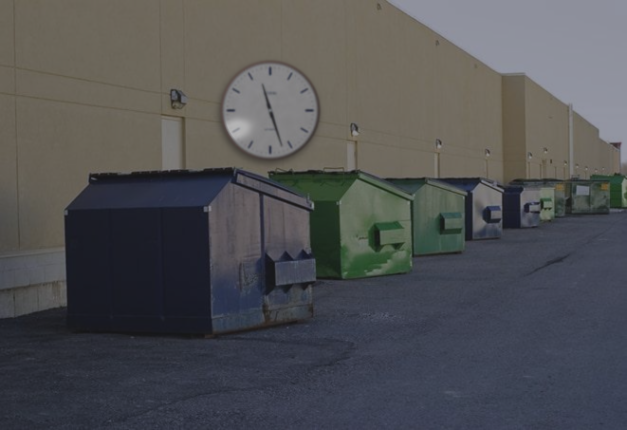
11:27
